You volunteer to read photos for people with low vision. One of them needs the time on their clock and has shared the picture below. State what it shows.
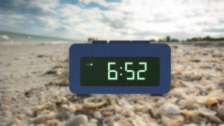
6:52
